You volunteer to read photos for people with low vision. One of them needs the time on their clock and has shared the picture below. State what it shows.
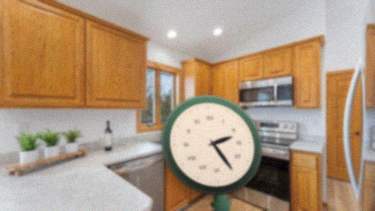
2:25
